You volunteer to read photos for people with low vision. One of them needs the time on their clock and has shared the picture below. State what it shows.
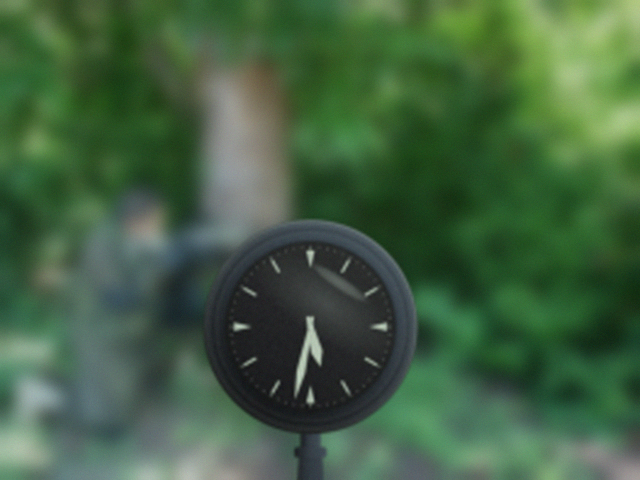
5:32
